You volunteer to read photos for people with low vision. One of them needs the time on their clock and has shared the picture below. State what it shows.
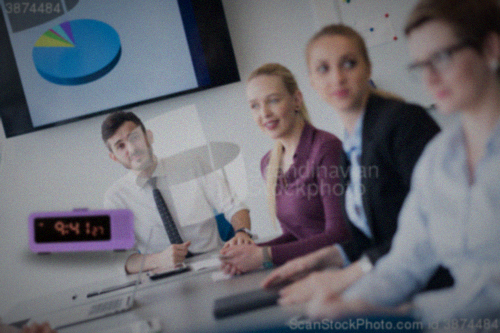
9:41
